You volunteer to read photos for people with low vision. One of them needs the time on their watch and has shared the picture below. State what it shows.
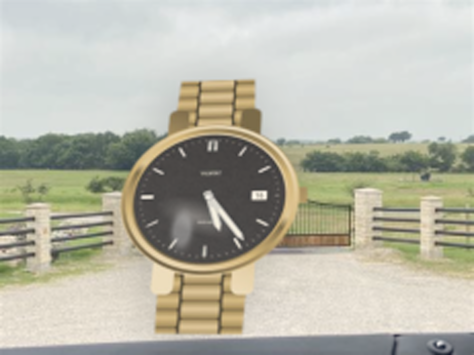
5:24
